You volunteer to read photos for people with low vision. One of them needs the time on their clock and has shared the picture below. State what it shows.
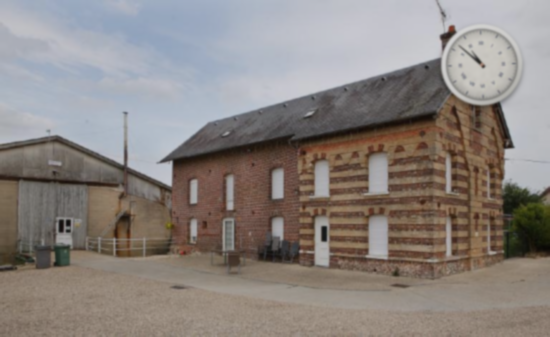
10:52
